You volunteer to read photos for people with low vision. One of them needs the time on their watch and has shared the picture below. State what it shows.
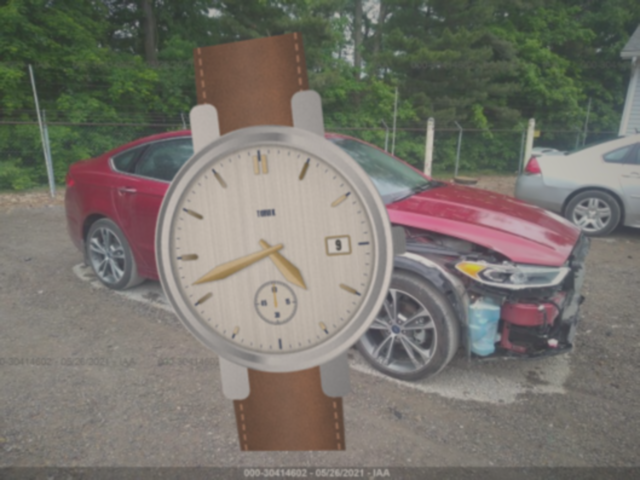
4:42
